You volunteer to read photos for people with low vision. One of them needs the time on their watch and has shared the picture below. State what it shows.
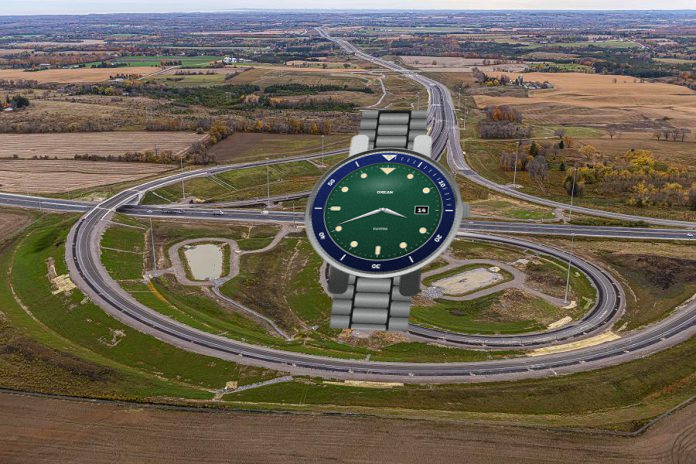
3:41
